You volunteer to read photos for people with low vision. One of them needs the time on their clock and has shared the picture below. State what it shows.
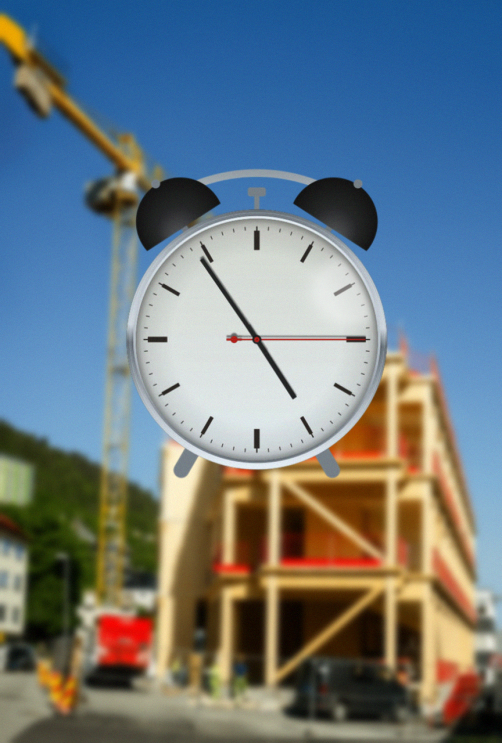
4:54:15
